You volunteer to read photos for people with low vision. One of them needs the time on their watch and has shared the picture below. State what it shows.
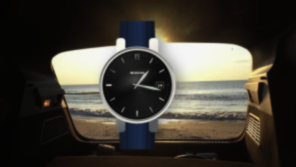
1:17
